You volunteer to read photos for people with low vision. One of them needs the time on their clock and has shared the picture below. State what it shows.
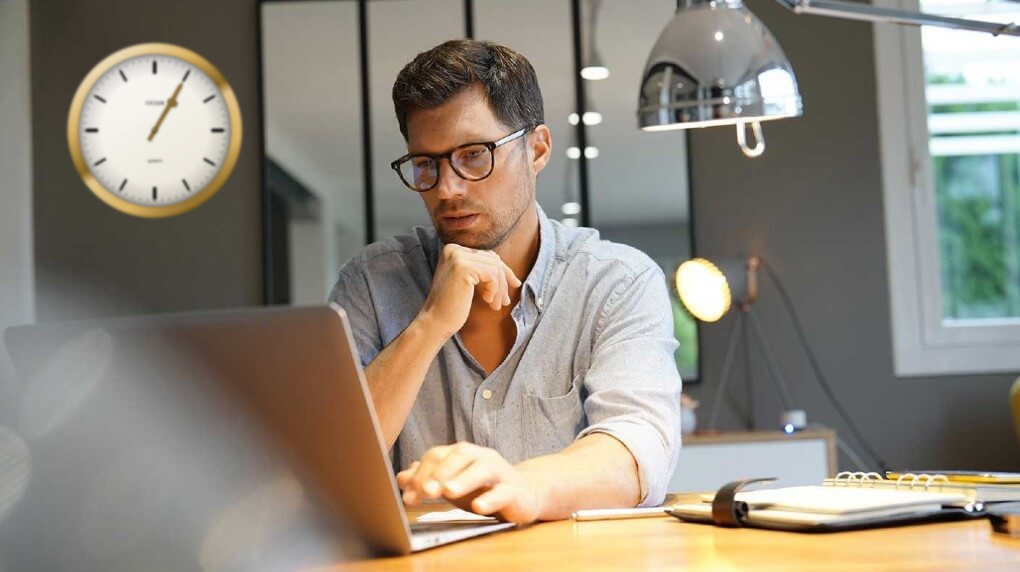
1:05
